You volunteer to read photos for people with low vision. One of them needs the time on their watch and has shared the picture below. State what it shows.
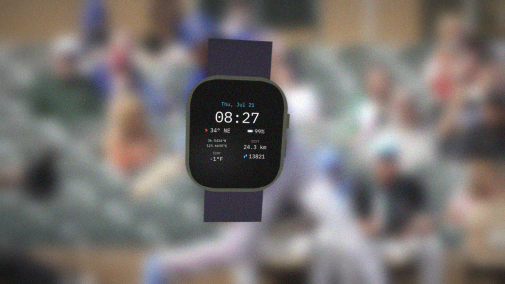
8:27
